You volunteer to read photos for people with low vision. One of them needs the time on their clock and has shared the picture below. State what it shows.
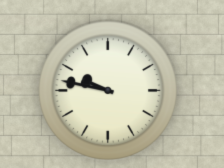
9:47
